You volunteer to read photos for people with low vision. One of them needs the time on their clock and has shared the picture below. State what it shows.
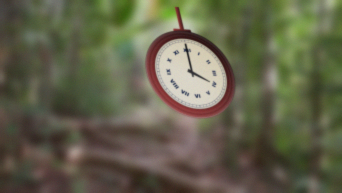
4:00
